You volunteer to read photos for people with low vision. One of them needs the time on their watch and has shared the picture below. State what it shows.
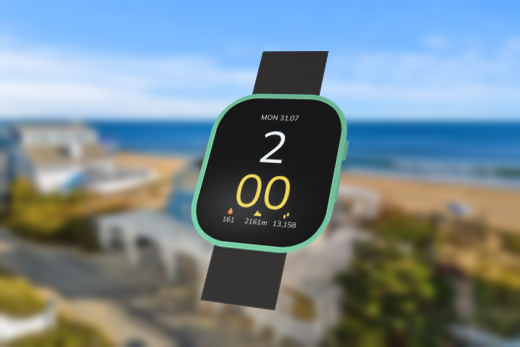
2:00
